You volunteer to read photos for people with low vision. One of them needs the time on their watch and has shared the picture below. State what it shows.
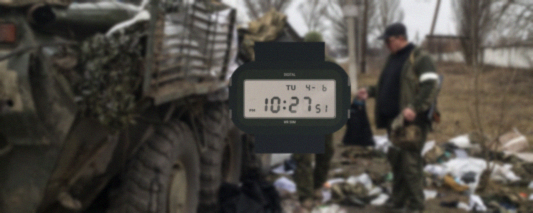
10:27
